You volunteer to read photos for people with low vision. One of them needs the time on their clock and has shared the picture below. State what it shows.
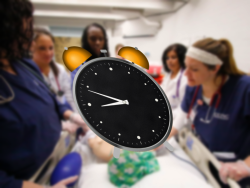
8:49
